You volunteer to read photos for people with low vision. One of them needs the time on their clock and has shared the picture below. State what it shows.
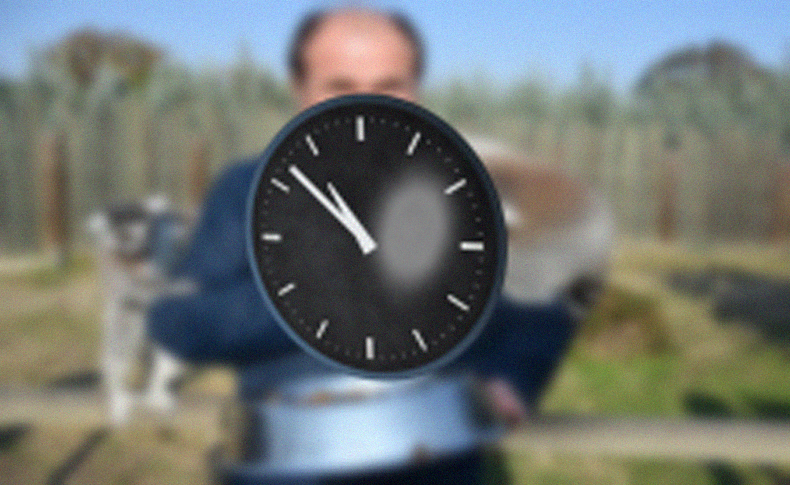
10:52
